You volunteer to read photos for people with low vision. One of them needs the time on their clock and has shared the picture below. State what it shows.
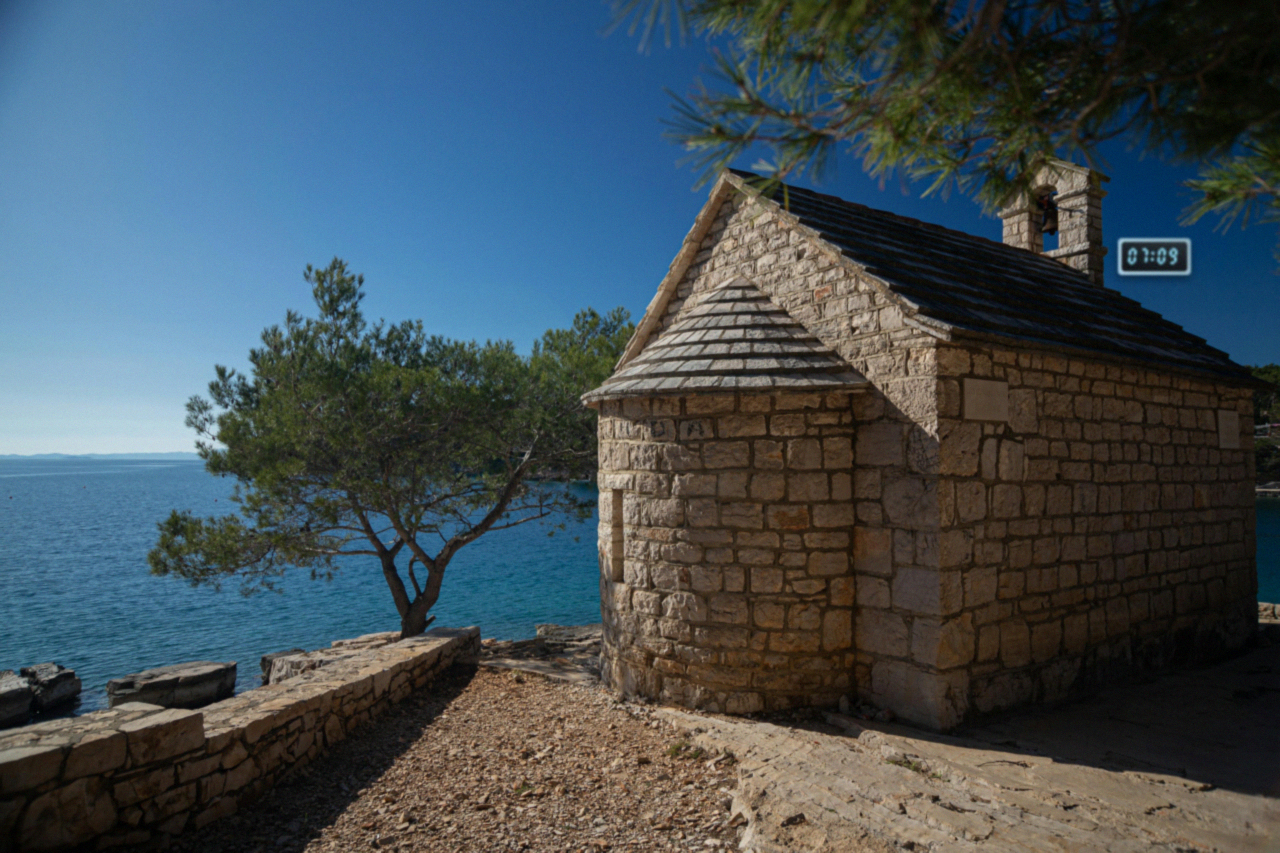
7:09
